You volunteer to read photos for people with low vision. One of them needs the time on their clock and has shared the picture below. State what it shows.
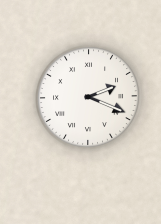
2:19
